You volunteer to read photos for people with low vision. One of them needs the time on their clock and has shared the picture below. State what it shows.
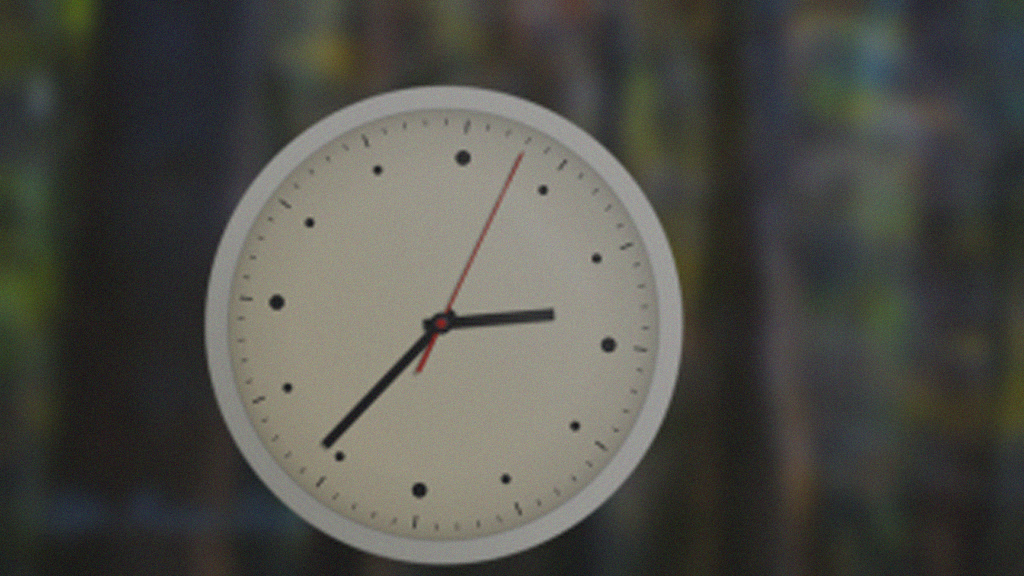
2:36:03
